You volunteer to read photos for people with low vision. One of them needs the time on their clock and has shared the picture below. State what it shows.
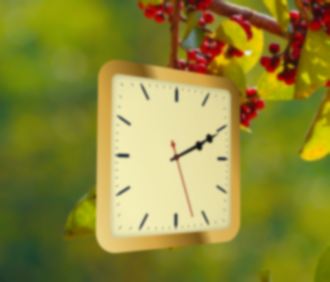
2:10:27
